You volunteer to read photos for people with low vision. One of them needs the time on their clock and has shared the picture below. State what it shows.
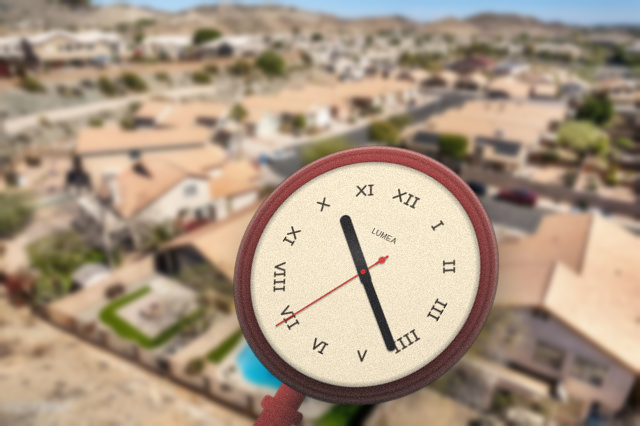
10:21:35
